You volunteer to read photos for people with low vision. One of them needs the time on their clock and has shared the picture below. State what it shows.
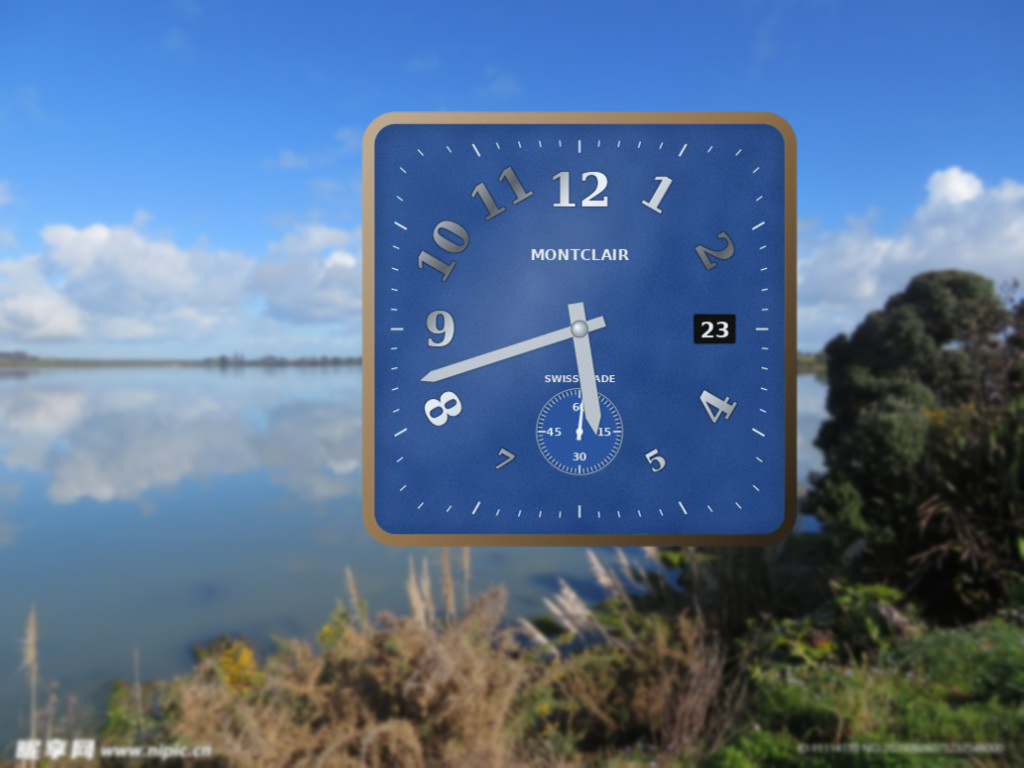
5:42:01
